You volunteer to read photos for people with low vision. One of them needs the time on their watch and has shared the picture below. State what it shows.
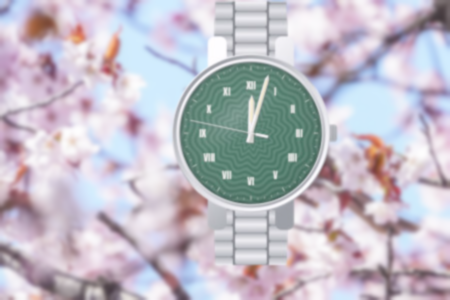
12:02:47
